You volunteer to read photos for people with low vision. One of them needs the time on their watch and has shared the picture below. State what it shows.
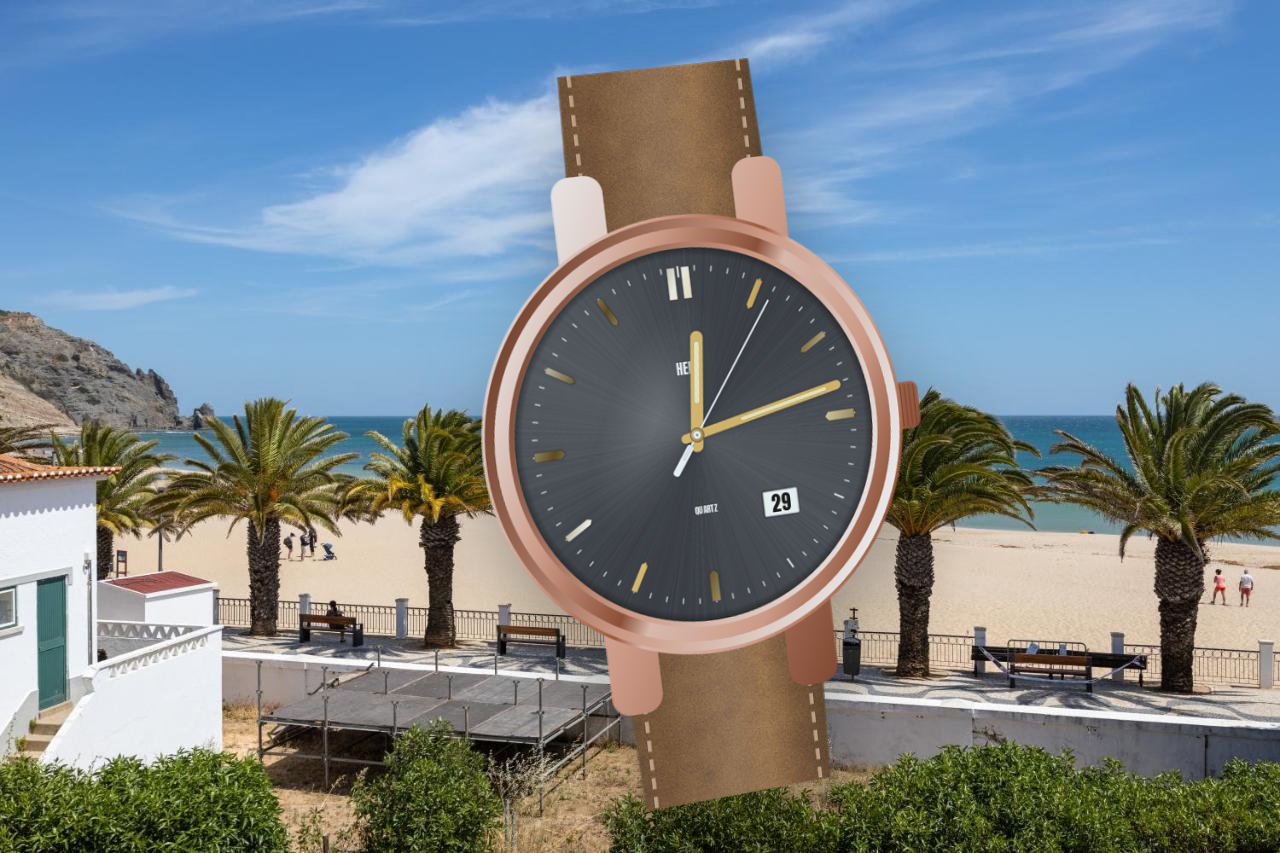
12:13:06
